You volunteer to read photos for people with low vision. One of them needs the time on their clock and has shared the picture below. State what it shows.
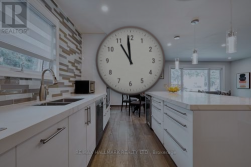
10:59
